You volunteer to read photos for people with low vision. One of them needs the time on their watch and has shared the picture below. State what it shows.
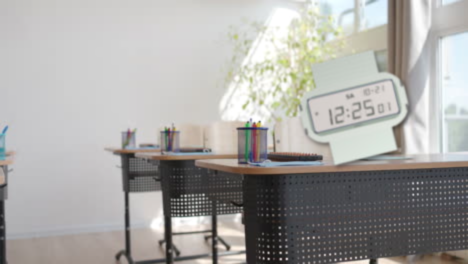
12:25
